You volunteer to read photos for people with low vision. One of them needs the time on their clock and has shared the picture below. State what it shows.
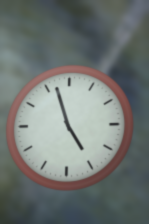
4:57
